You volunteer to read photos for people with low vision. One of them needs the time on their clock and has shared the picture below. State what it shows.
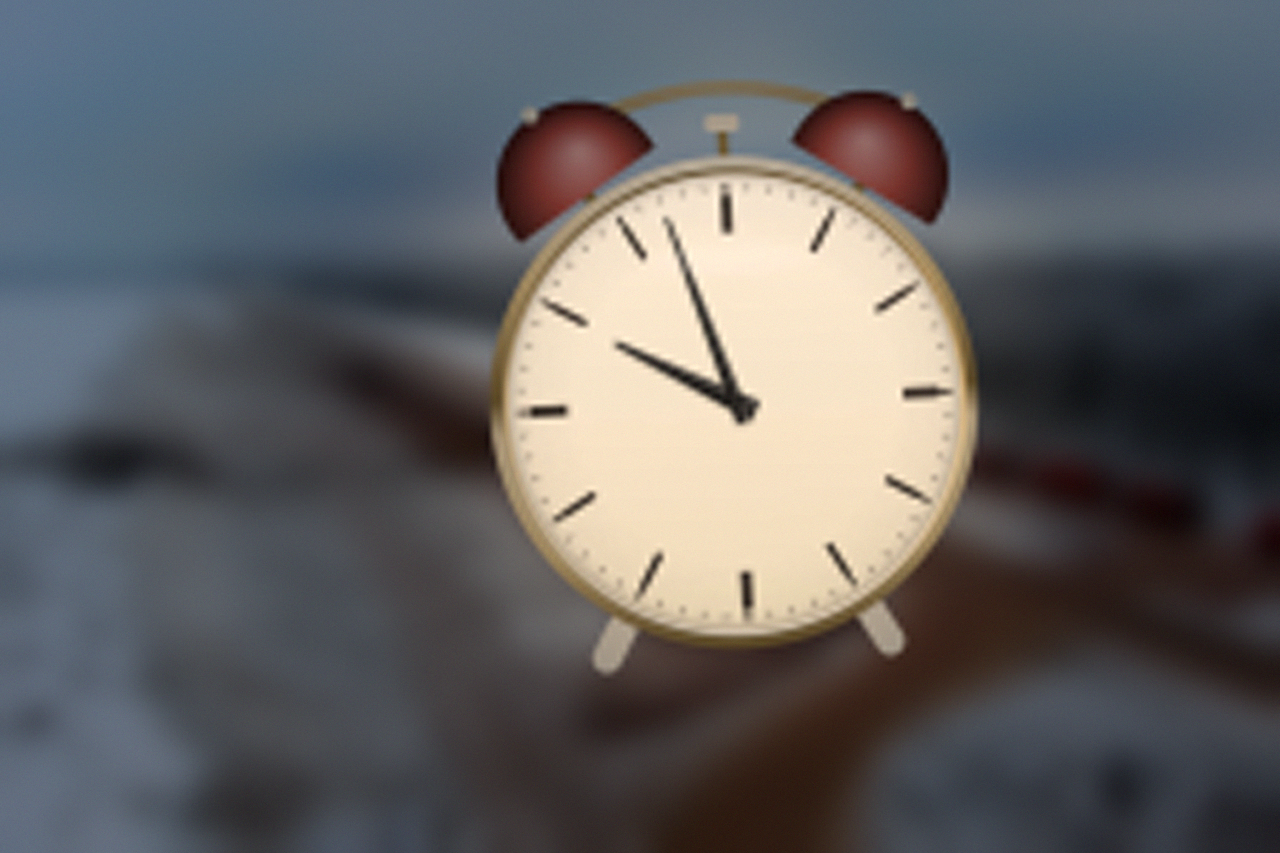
9:57
